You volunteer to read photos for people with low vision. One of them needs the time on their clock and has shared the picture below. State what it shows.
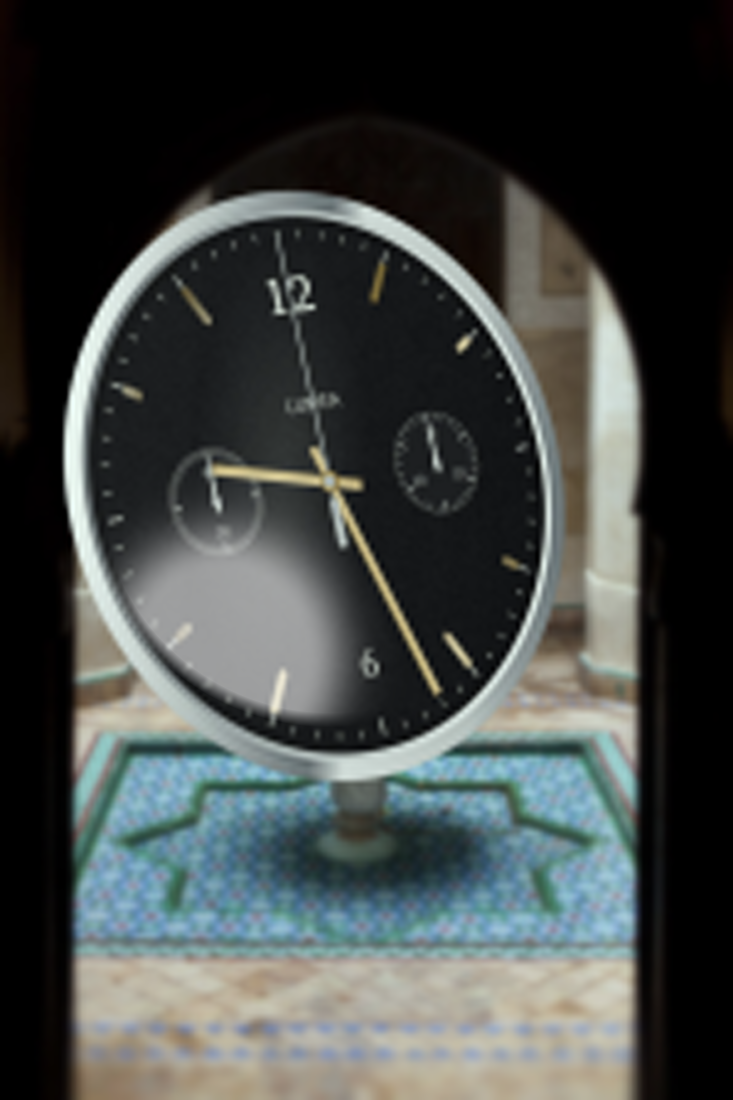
9:27
